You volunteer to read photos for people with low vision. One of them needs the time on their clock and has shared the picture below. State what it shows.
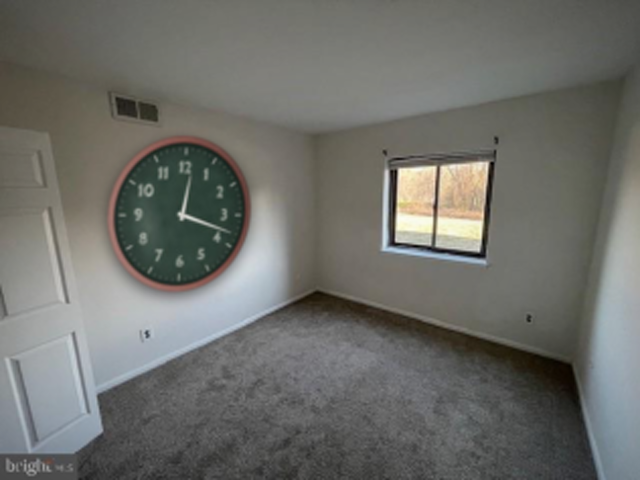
12:18
